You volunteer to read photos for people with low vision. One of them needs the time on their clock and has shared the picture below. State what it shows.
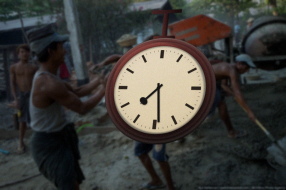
7:29
